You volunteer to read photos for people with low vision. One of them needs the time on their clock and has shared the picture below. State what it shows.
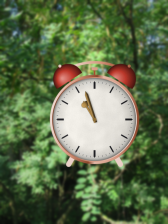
10:57
